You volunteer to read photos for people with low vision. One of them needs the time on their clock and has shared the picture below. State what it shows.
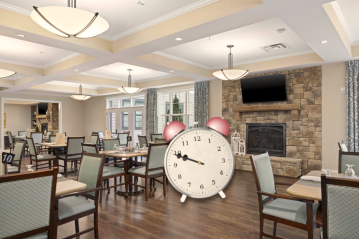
9:49
